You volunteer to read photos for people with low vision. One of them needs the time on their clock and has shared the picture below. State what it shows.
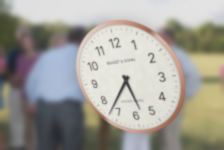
5:37
